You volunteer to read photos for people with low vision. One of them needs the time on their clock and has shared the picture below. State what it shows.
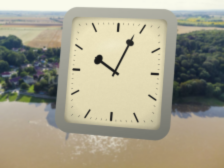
10:04
